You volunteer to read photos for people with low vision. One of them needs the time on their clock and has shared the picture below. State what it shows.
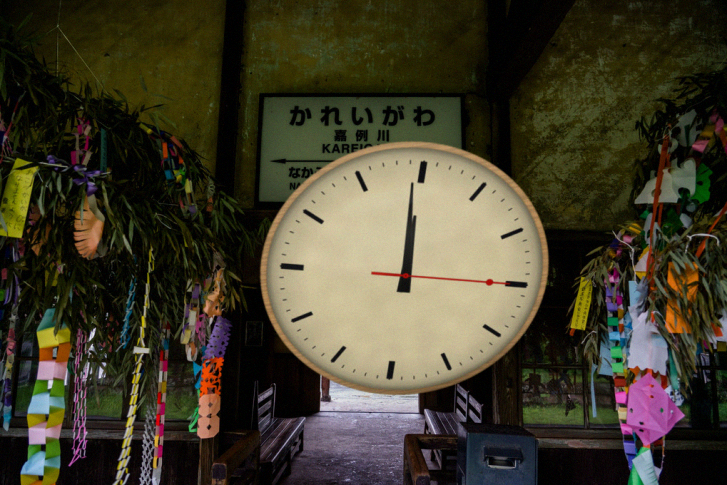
11:59:15
